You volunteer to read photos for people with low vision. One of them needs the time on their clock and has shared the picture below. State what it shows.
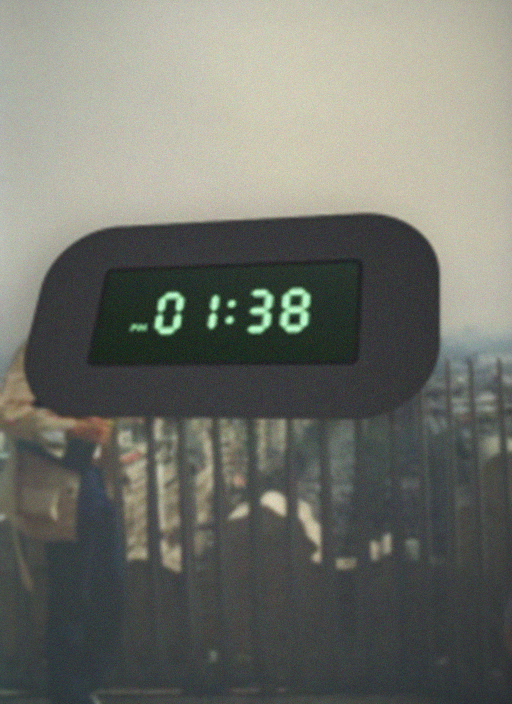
1:38
